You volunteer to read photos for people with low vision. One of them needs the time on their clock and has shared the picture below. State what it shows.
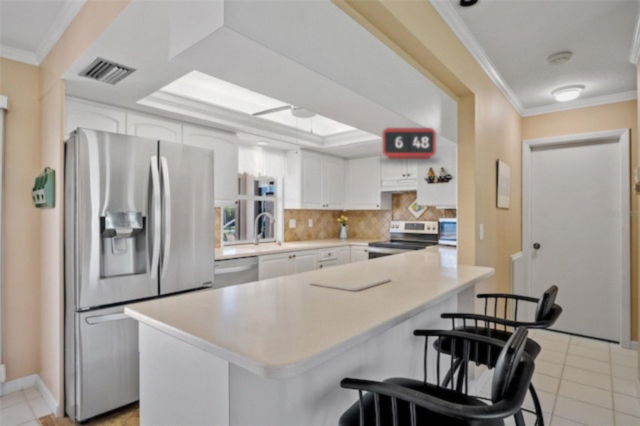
6:48
